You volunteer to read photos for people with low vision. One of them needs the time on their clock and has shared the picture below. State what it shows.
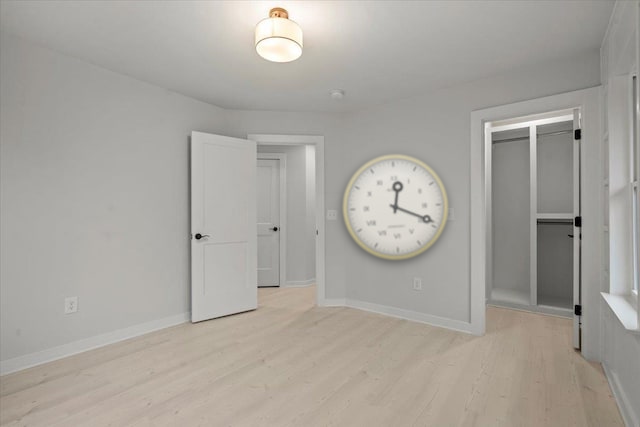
12:19
